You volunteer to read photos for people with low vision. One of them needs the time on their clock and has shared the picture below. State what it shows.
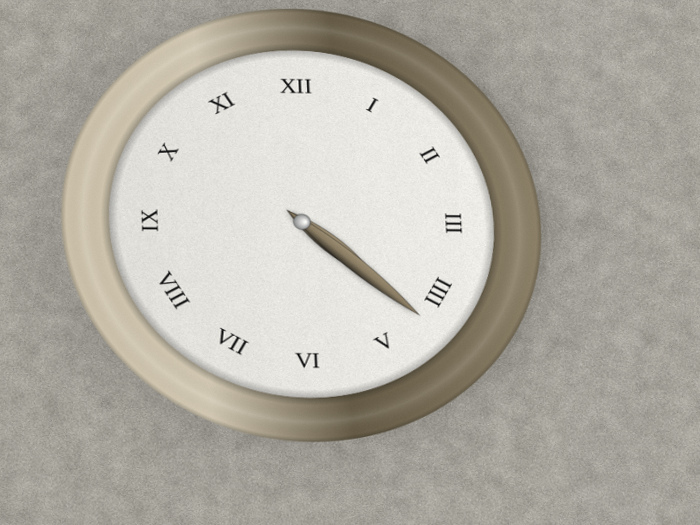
4:22
